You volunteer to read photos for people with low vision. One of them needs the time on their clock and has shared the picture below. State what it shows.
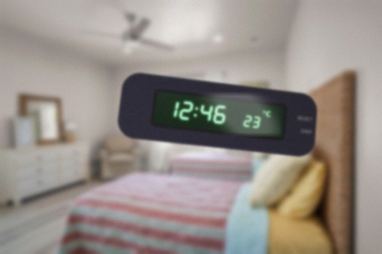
12:46
